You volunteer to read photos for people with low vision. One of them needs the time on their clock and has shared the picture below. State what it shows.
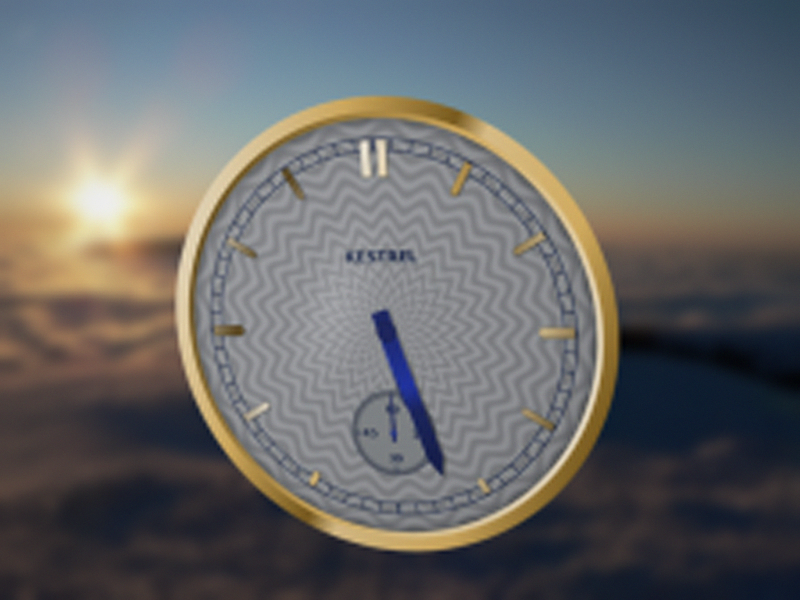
5:27
